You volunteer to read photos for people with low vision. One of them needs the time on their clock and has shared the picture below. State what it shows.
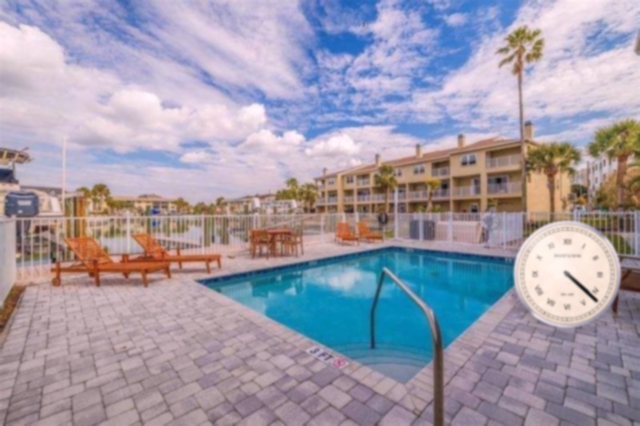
4:22
